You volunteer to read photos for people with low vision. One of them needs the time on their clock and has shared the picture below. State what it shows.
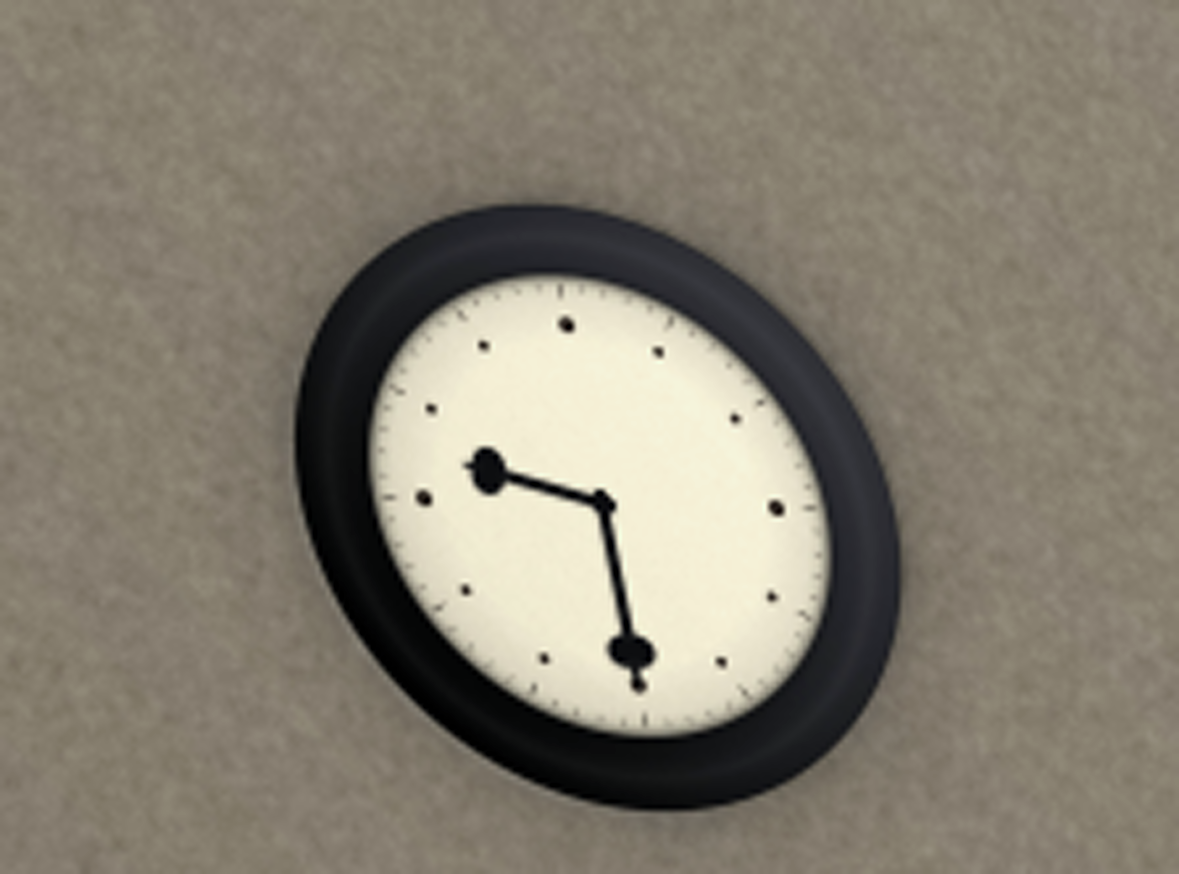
9:30
